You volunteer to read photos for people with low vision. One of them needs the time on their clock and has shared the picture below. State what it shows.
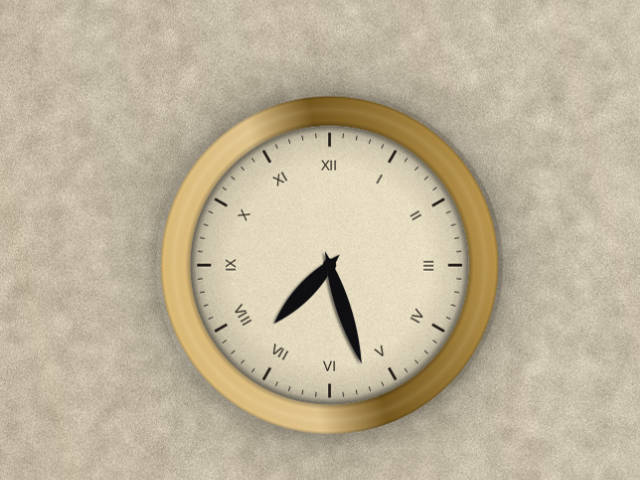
7:27
